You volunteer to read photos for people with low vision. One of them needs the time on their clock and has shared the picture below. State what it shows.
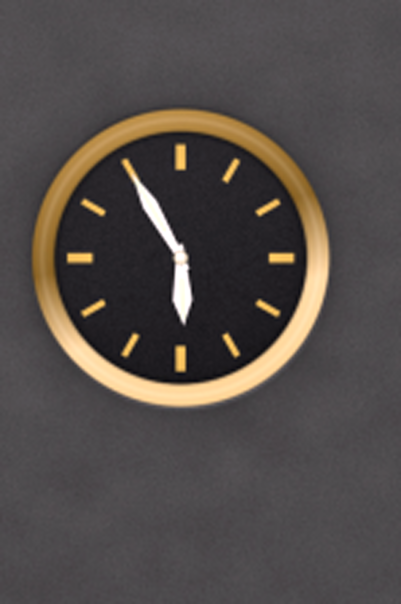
5:55
